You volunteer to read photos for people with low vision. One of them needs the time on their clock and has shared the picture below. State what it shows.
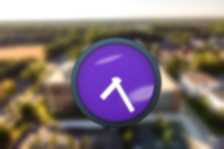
7:25
